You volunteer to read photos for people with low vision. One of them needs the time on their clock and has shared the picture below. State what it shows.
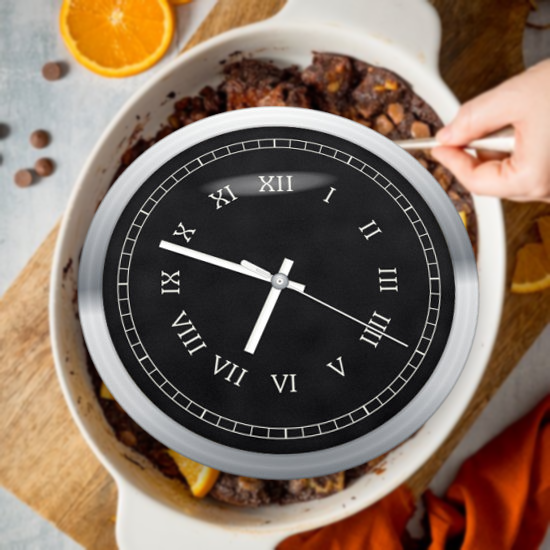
6:48:20
